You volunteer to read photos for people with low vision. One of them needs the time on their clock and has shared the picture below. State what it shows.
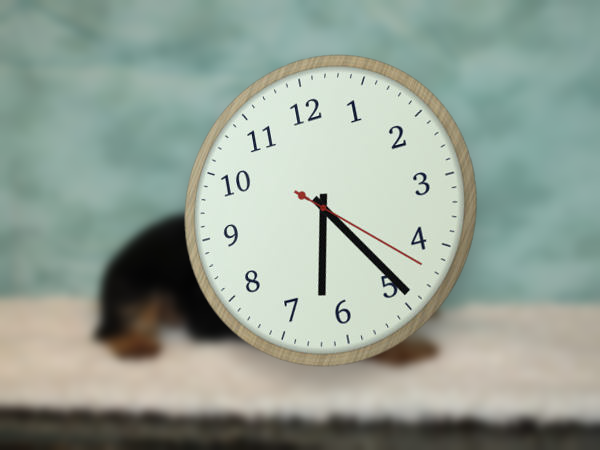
6:24:22
